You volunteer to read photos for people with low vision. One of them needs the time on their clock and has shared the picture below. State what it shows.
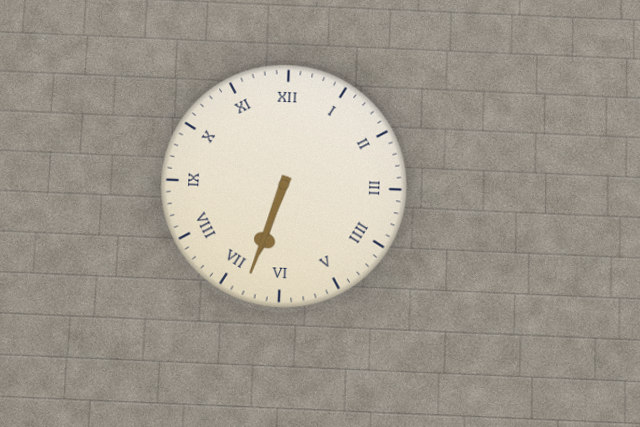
6:33
